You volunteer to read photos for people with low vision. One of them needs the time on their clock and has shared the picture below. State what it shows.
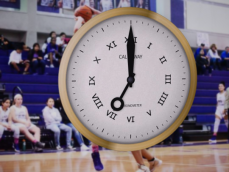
7:00
